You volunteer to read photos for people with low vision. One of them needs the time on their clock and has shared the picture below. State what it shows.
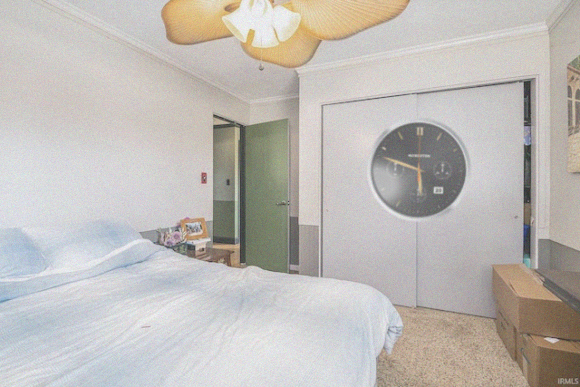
5:48
